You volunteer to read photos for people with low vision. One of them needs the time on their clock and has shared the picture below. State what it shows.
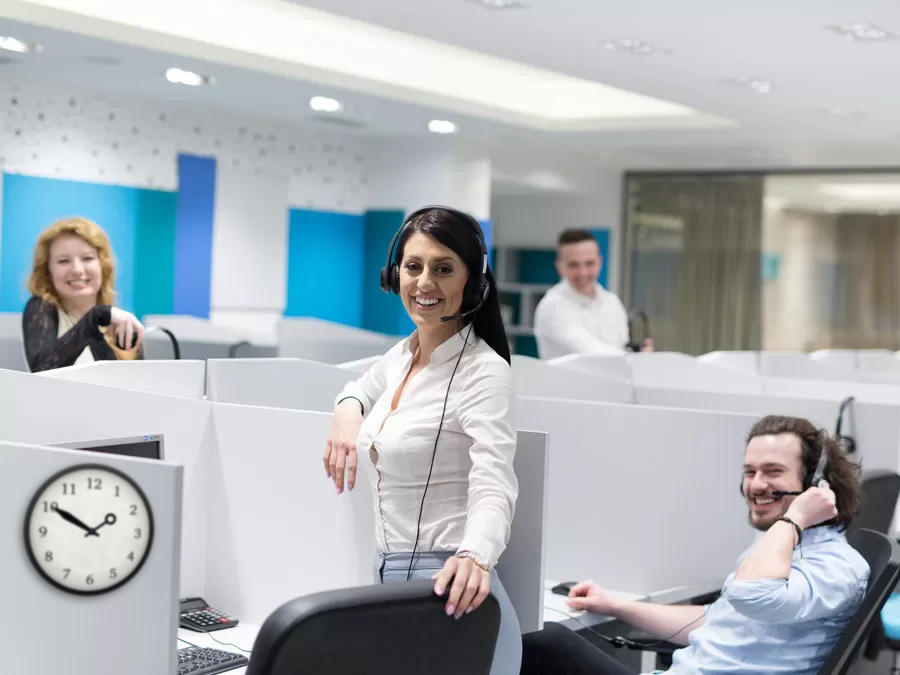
1:50
